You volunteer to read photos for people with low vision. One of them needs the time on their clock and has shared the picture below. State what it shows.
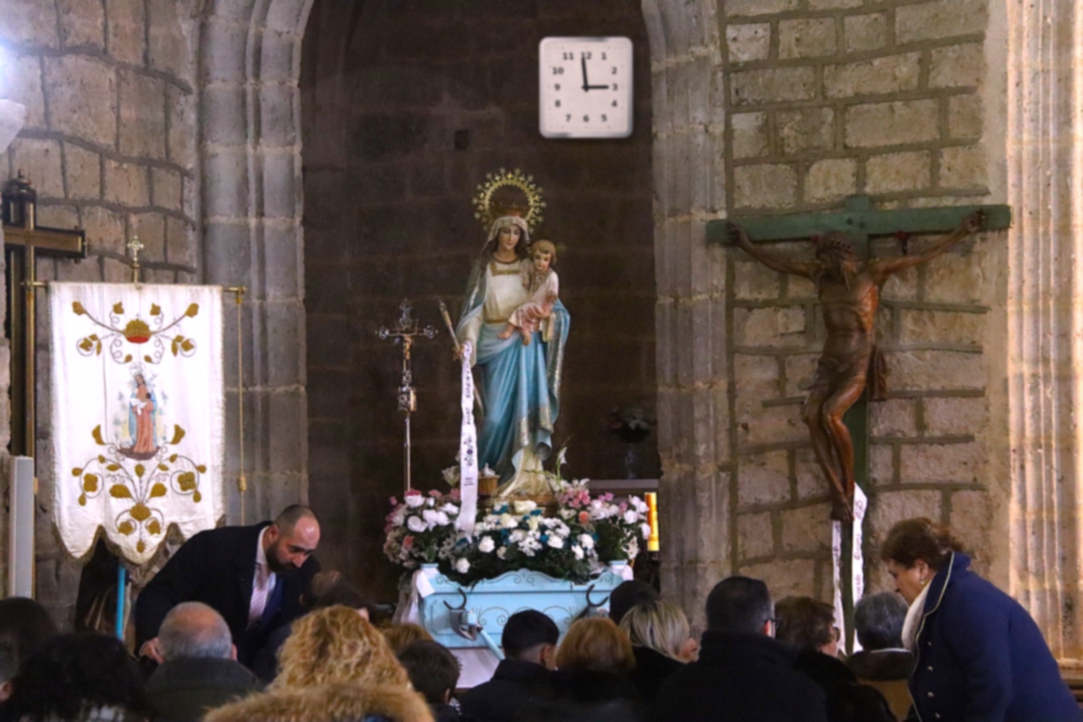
2:59
